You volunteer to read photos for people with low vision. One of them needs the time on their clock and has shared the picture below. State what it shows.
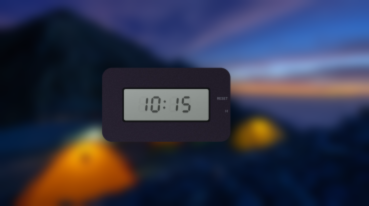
10:15
